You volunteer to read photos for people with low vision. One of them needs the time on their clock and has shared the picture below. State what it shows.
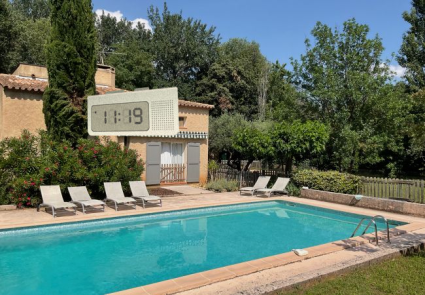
11:19
